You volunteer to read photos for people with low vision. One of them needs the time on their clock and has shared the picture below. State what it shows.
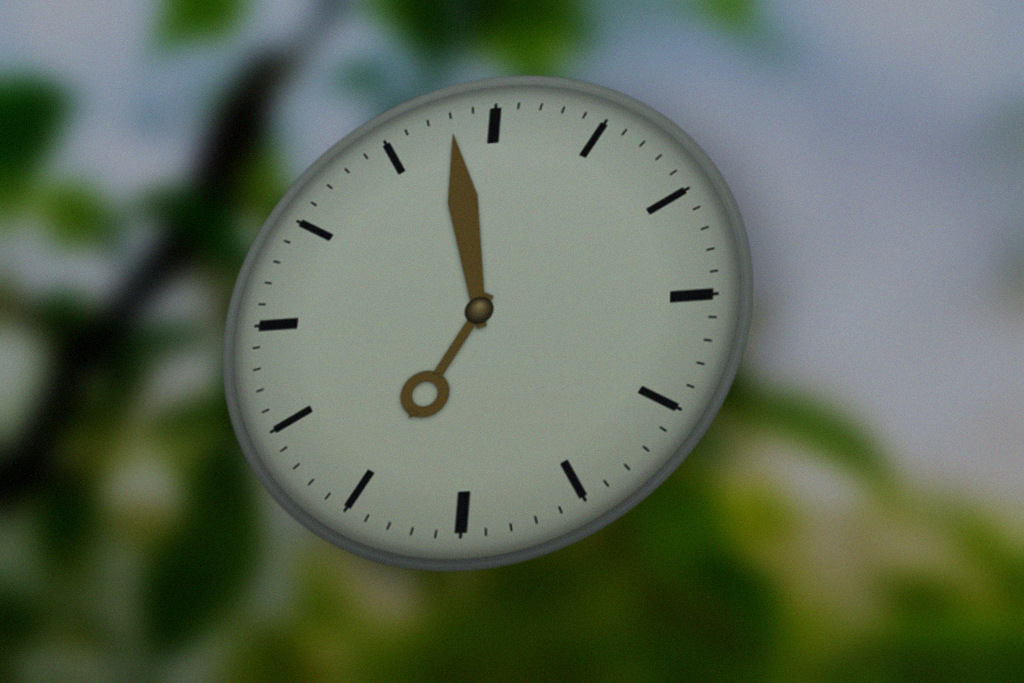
6:58
